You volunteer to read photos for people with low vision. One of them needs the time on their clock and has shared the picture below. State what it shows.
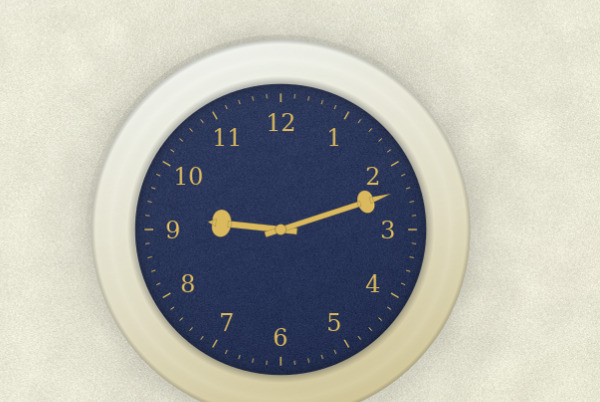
9:12
